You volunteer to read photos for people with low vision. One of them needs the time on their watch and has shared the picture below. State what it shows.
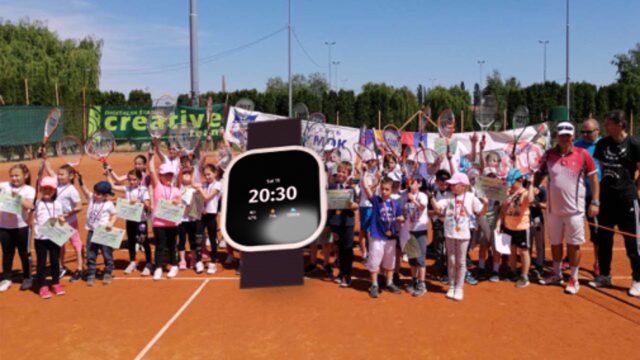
20:30
